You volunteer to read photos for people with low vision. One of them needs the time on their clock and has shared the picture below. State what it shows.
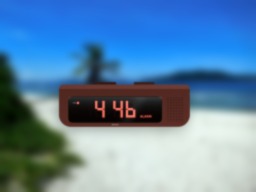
4:46
